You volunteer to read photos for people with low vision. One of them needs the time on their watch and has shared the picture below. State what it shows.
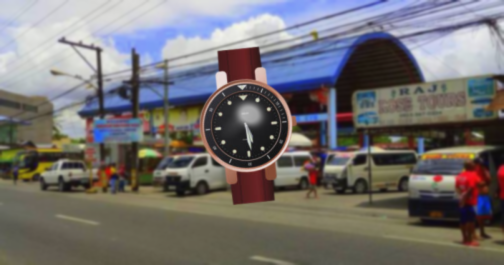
5:29
